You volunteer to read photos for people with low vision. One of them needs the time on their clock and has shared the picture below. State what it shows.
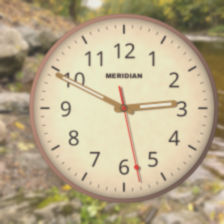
2:49:28
